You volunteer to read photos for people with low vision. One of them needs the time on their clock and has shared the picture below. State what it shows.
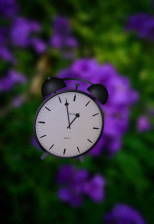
12:57
